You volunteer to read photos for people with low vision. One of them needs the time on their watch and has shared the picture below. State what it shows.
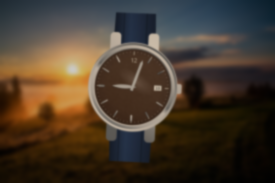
9:03
